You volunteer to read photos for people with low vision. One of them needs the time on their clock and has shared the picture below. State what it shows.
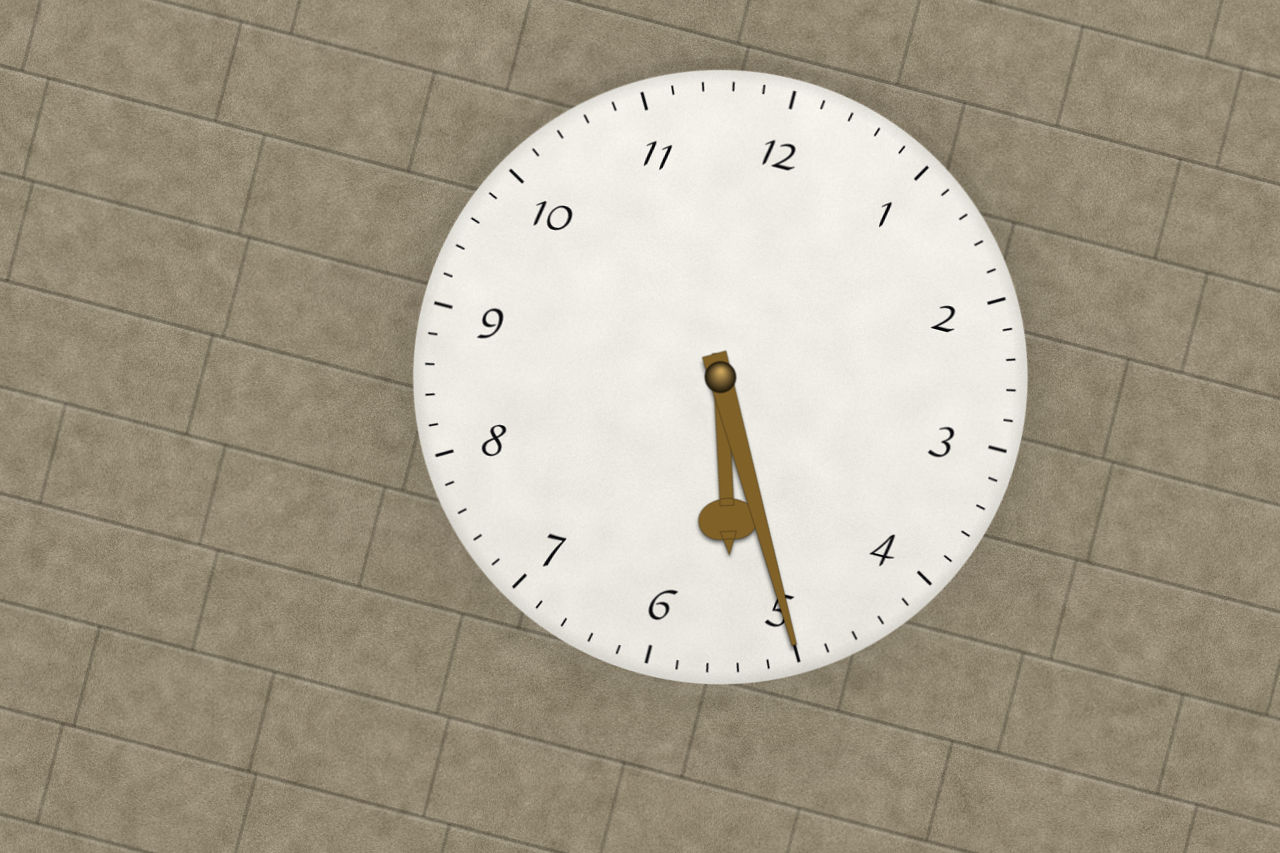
5:25
